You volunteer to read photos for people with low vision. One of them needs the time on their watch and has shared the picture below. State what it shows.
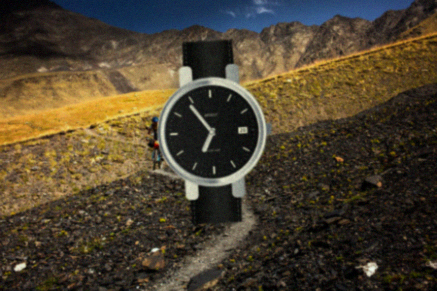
6:54
